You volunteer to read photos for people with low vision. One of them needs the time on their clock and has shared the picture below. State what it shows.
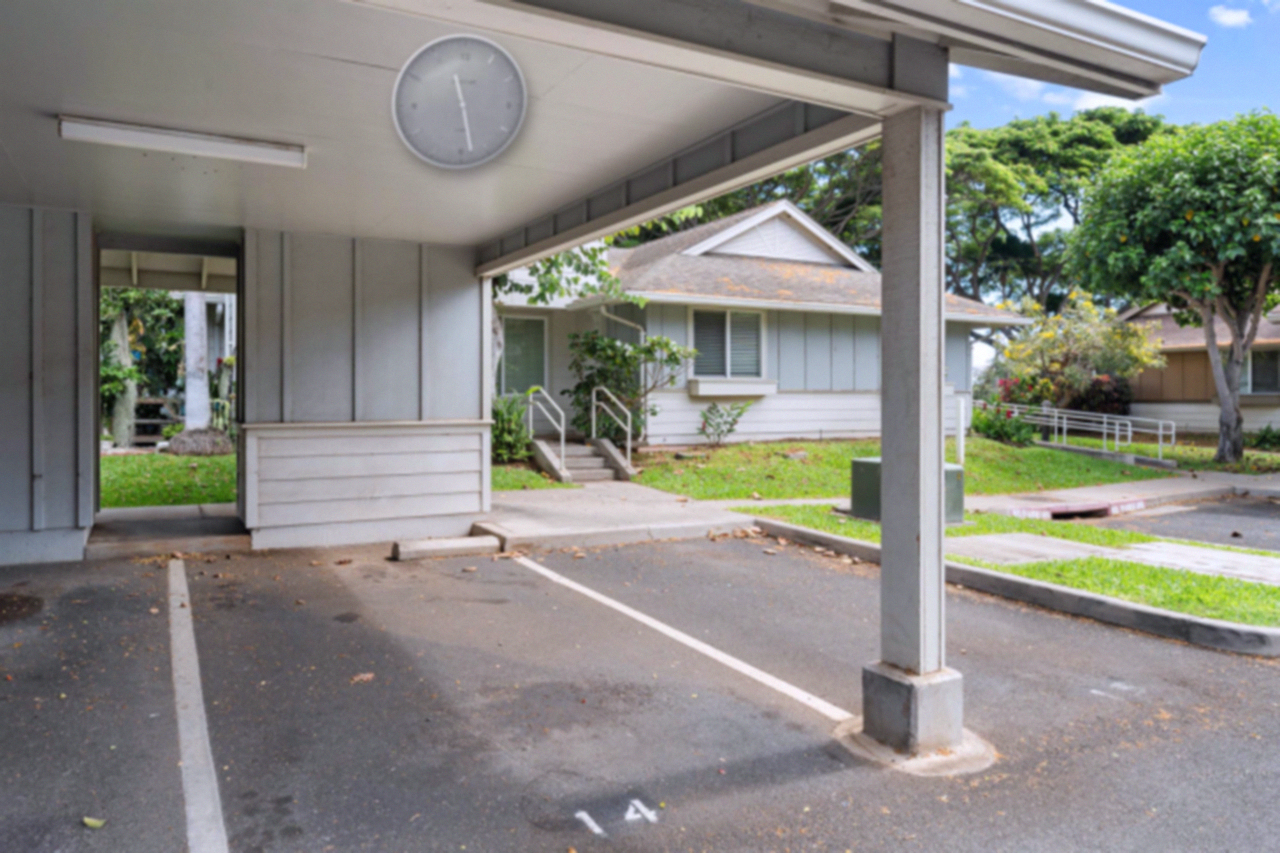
11:28
